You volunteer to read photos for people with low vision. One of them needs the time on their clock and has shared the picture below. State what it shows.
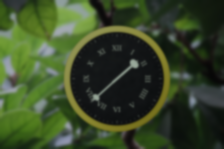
1:38
